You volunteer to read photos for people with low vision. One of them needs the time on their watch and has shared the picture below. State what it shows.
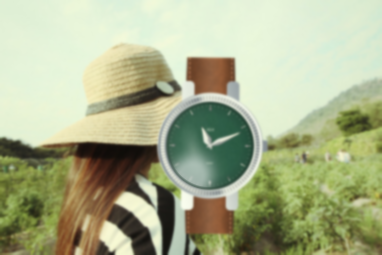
11:11
